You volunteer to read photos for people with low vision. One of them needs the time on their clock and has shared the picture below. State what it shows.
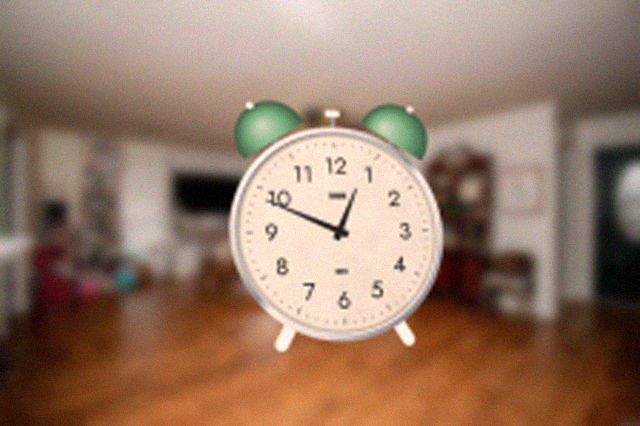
12:49
